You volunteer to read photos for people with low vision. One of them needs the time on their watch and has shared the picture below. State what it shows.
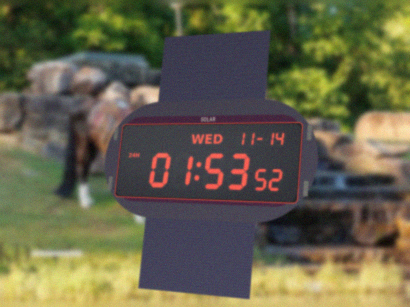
1:53:52
